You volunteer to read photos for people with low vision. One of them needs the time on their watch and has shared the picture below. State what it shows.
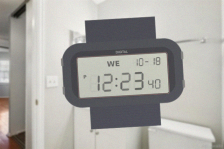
12:23:40
